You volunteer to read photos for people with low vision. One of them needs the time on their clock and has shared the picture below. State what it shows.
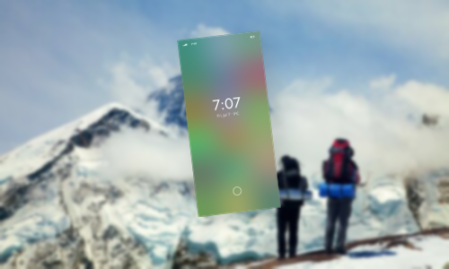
7:07
